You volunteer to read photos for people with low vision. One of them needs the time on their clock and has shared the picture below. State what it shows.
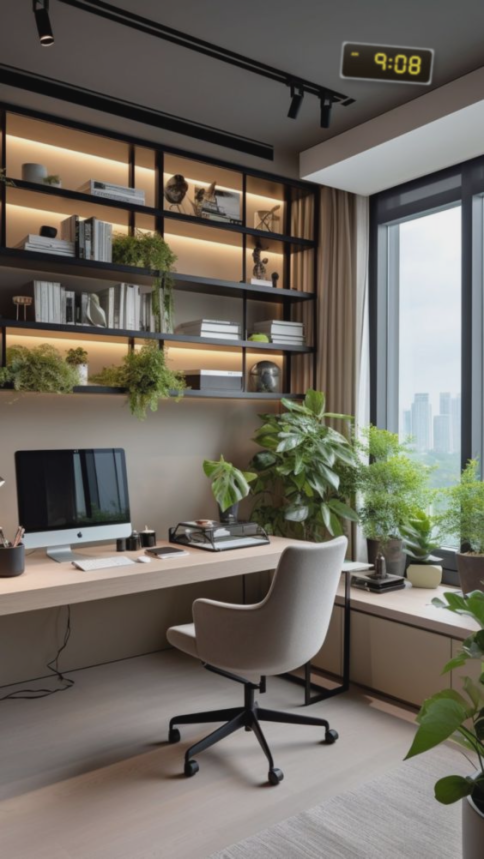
9:08
